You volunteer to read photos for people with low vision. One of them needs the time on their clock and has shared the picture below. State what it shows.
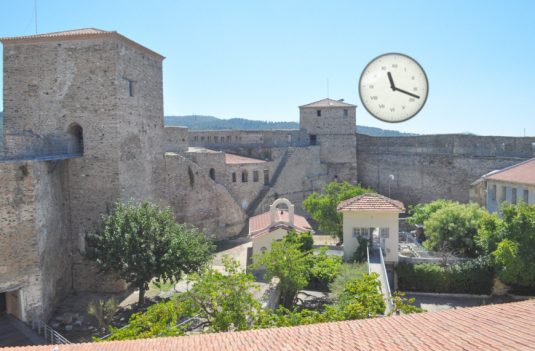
11:18
